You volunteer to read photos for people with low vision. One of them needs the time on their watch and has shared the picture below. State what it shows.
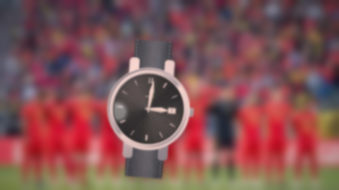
3:01
